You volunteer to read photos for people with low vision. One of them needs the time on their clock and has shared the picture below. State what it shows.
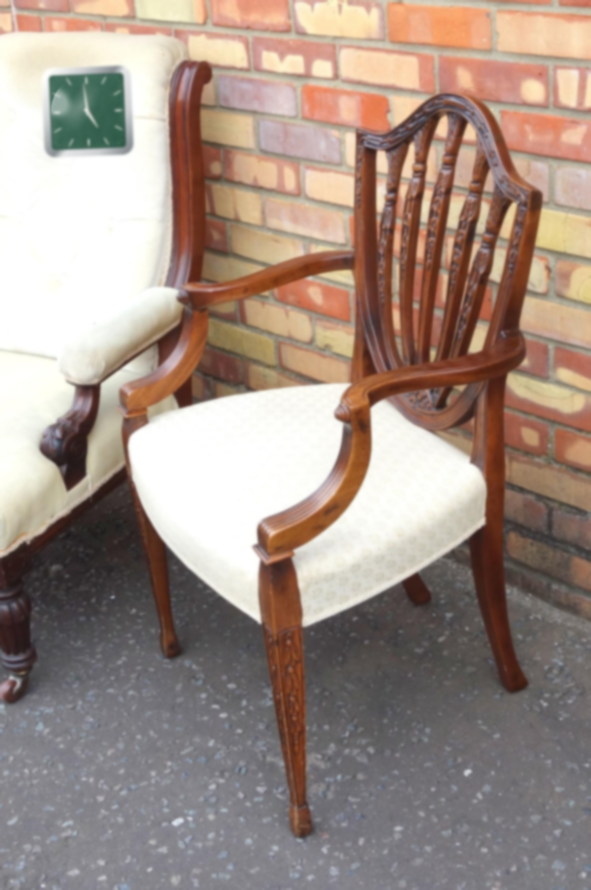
4:59
